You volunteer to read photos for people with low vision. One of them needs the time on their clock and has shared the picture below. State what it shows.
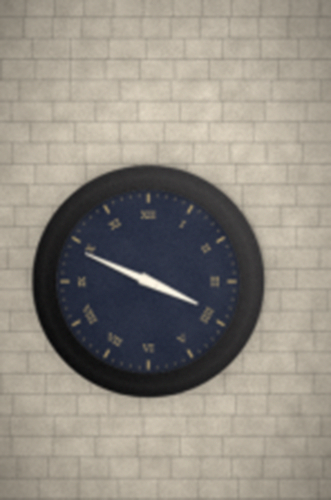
3:49
